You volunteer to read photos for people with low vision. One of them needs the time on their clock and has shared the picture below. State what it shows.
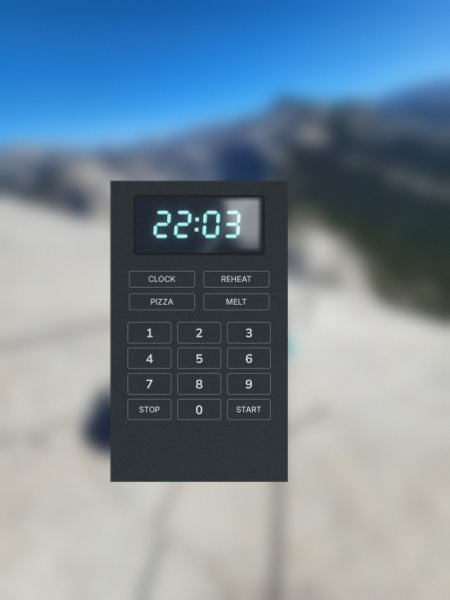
22:03
